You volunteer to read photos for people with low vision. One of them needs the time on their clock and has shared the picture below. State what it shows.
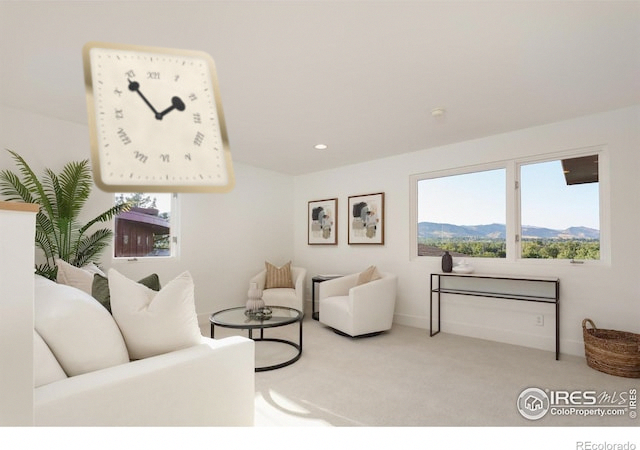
1:54
